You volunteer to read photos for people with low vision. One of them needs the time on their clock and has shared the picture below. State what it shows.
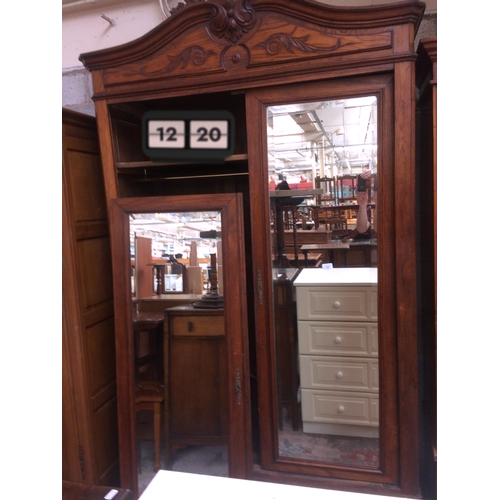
12:20
